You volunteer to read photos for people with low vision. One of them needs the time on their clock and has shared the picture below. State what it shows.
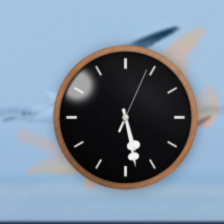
5:28:04
